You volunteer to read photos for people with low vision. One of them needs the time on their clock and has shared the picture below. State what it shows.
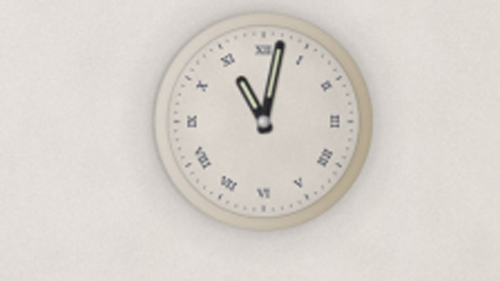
11:02
